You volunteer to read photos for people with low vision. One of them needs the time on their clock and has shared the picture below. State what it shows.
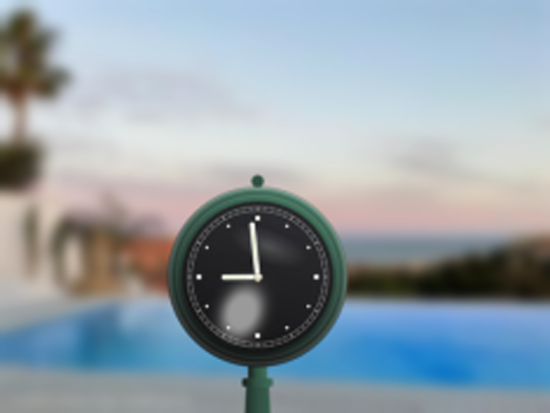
8:59
